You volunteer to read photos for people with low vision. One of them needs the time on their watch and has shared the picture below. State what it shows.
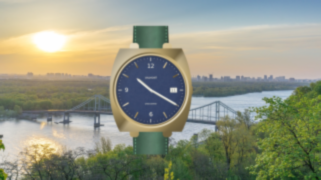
10:20
